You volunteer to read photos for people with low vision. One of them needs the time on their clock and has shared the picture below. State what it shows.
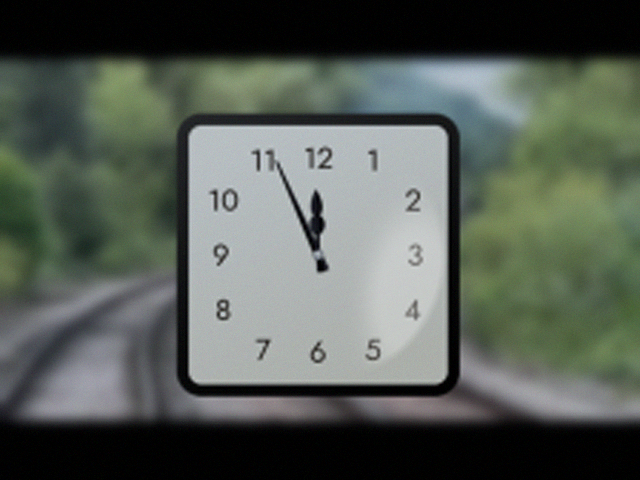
11:56
